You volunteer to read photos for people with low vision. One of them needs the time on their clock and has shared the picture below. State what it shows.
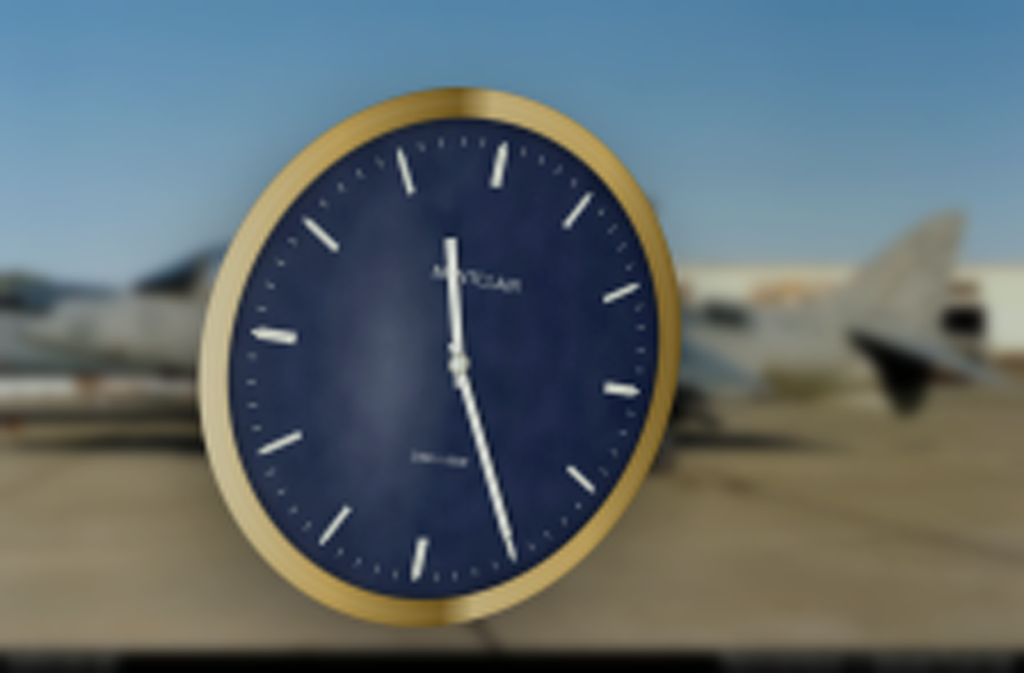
11:25
